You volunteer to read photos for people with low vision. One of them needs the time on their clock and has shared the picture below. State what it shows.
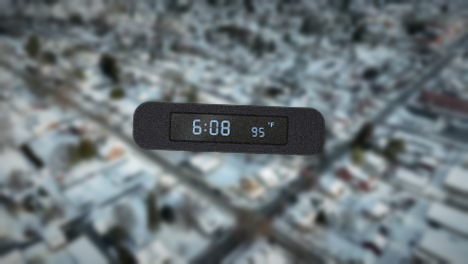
6:08
